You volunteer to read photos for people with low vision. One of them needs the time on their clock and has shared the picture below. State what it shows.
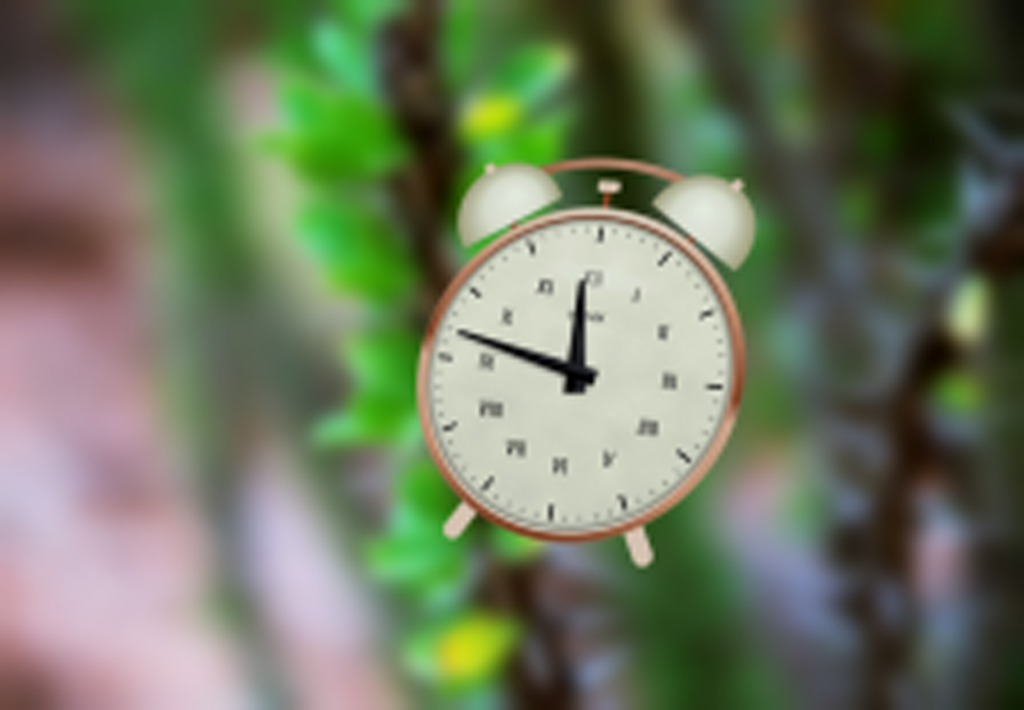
11:47
